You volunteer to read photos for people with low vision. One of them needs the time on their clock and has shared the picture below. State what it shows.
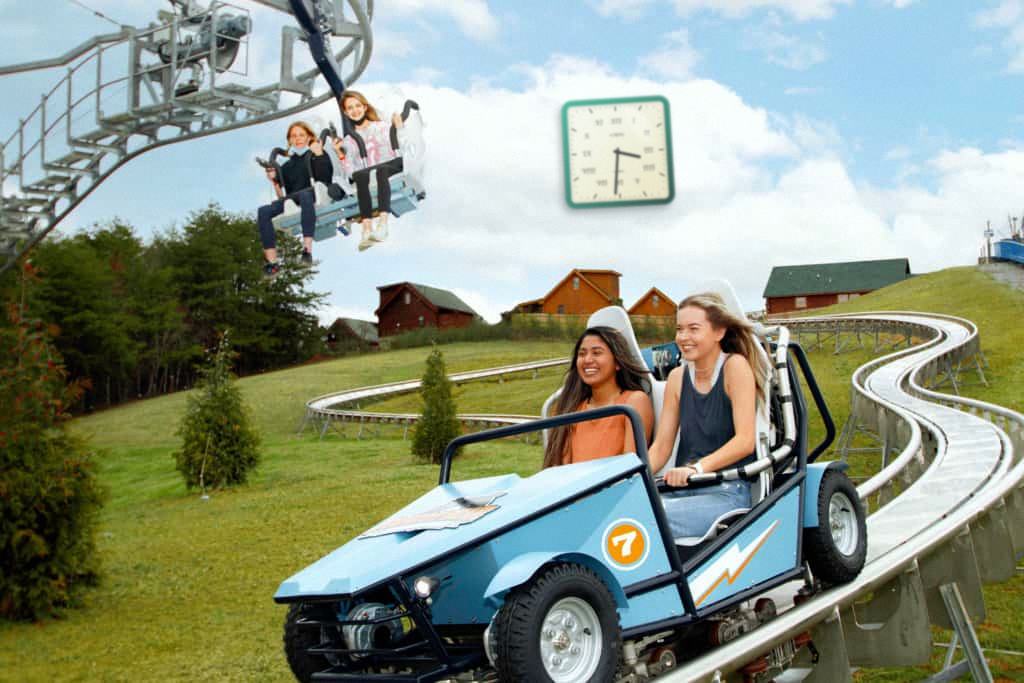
3:31
